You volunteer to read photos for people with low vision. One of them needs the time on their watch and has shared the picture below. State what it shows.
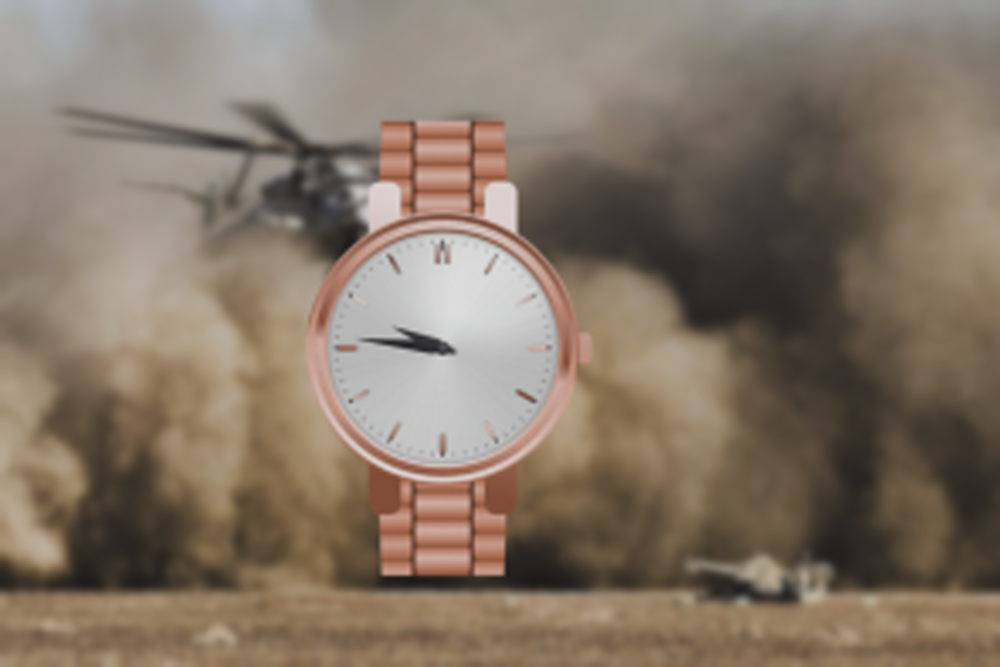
9:46
